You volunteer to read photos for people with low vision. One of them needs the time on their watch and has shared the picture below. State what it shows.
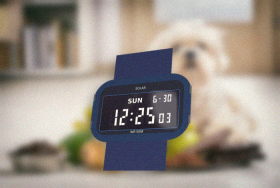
12:25:03
